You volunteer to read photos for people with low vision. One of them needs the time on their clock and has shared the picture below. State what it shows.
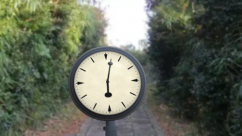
6:02
